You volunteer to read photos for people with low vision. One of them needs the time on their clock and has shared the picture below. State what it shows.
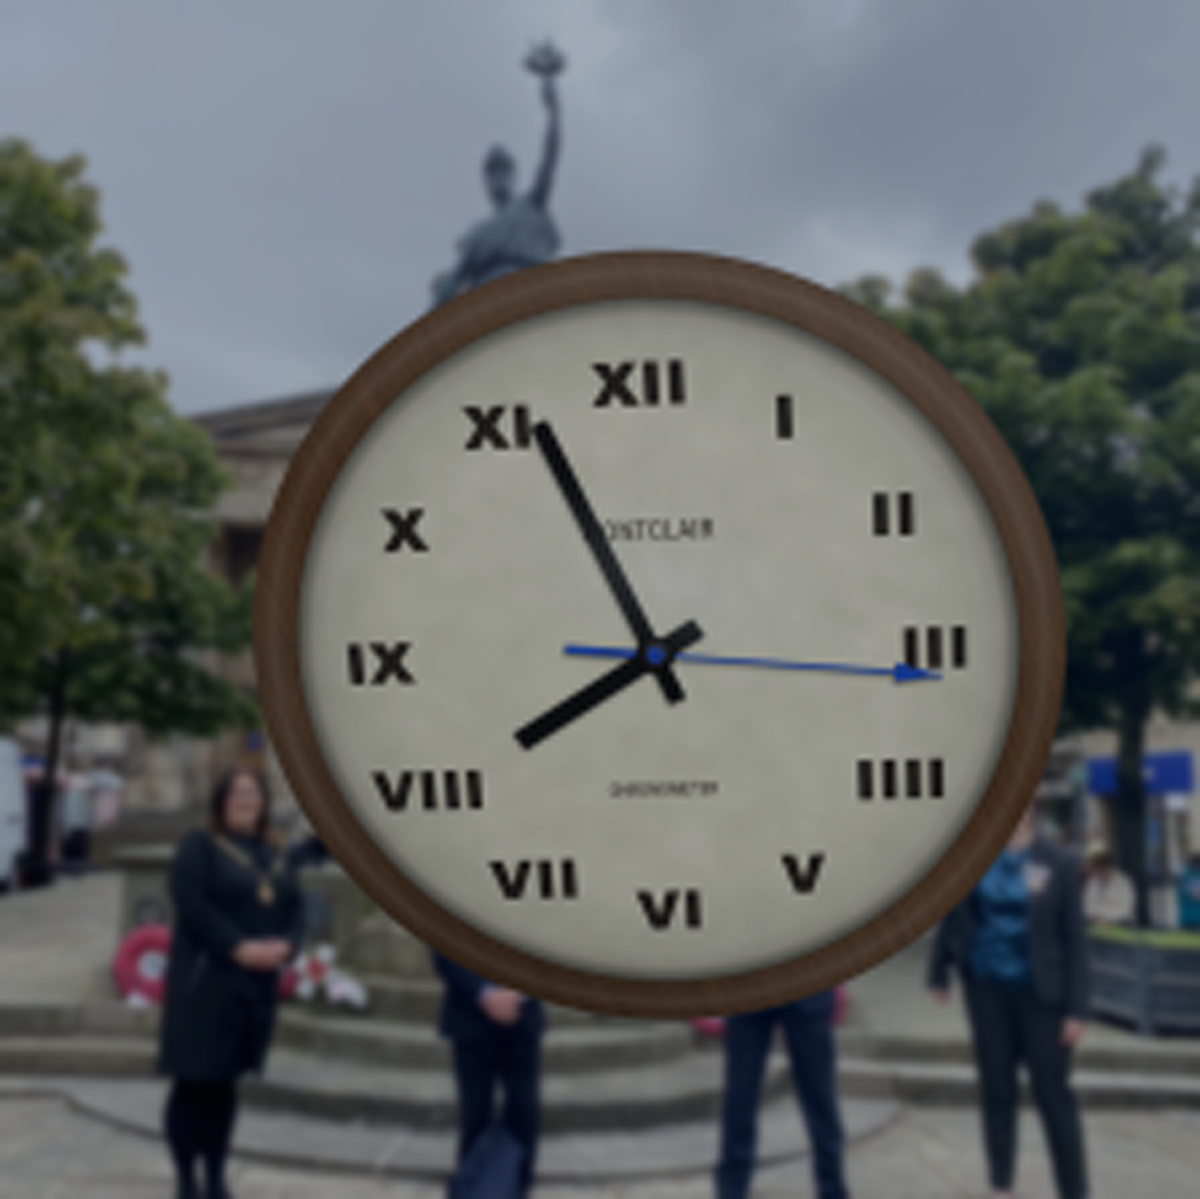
7:56:16
